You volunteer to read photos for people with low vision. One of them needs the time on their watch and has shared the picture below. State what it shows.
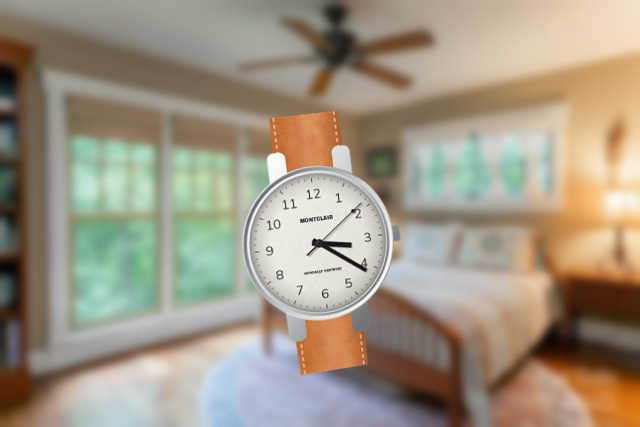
3:21:09
